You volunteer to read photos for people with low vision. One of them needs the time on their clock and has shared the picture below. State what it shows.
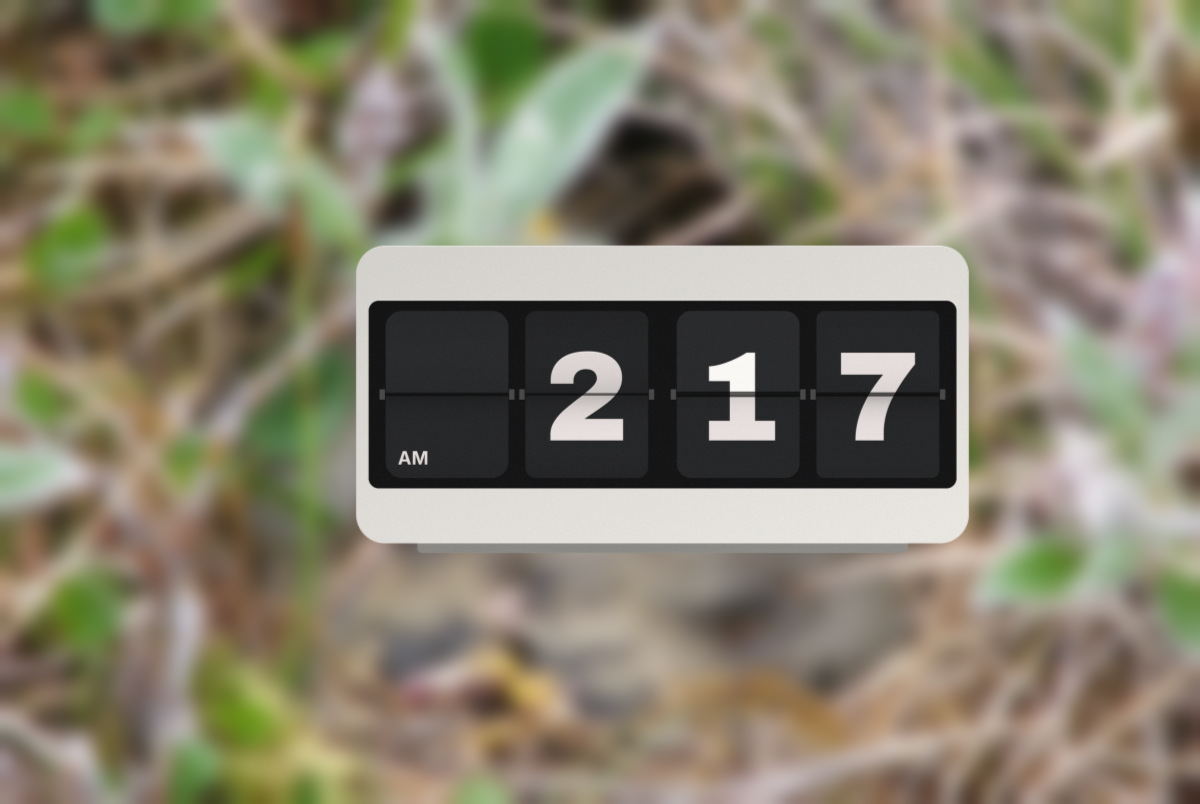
2:17
